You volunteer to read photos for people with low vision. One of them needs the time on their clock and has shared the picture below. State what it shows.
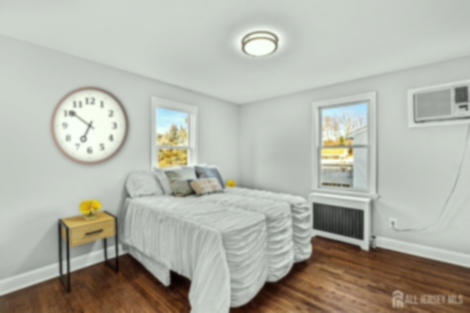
6:51
